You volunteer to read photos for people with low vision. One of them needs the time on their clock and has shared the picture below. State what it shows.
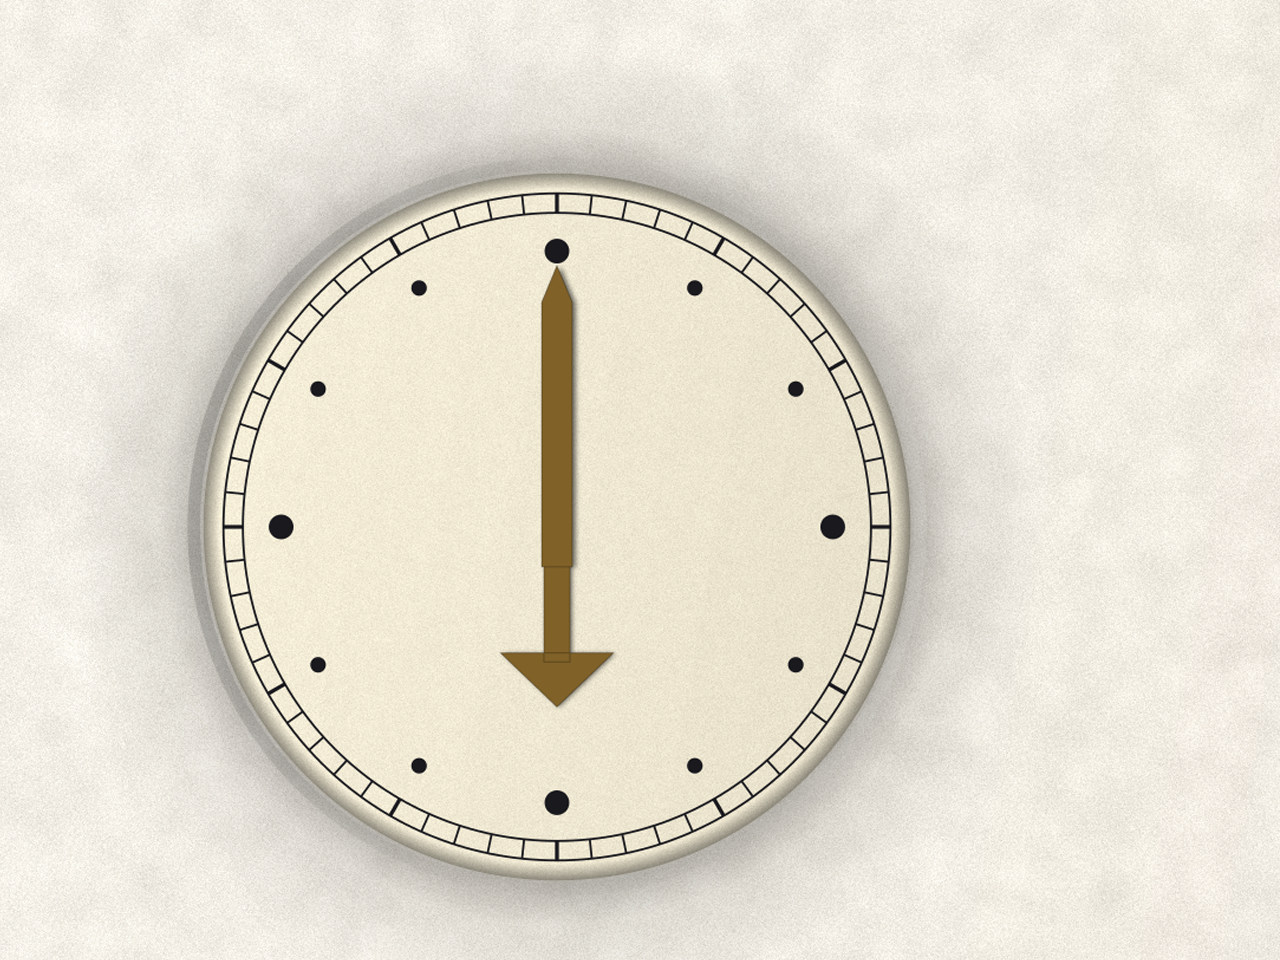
6:00
